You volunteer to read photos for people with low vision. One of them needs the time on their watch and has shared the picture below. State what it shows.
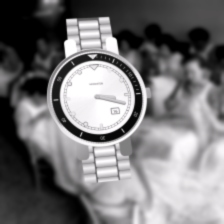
3:18
